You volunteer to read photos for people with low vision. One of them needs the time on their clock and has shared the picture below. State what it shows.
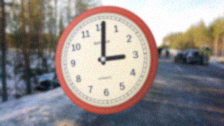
3:01
